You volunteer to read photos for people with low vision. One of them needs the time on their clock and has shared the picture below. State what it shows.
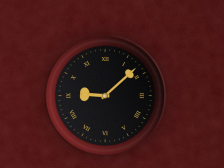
9:08
